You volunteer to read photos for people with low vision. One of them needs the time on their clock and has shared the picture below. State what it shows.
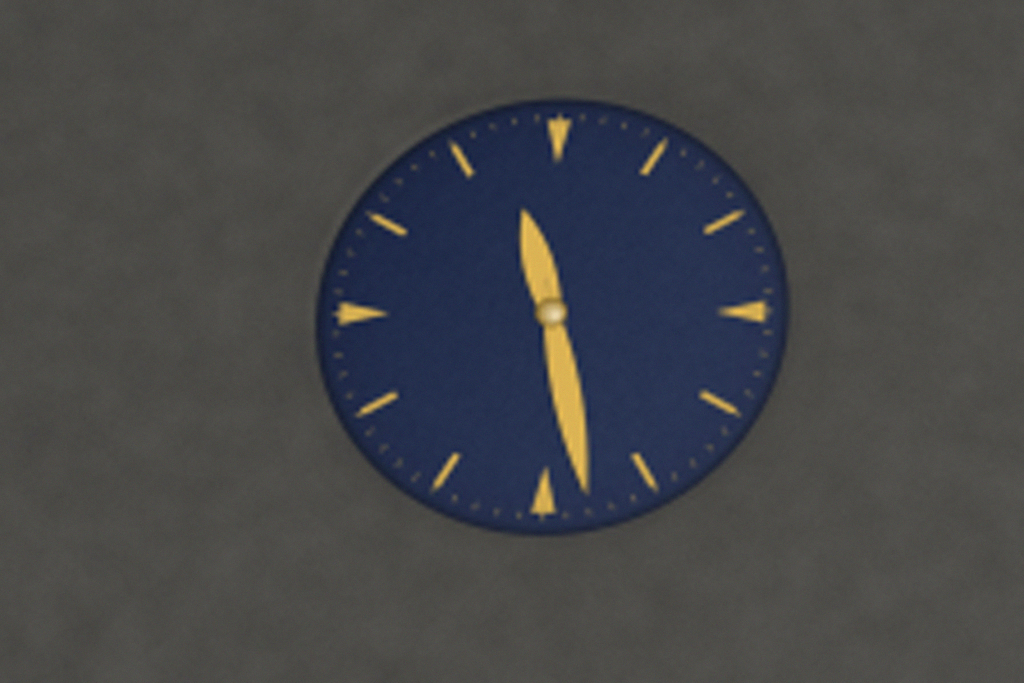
11:28
